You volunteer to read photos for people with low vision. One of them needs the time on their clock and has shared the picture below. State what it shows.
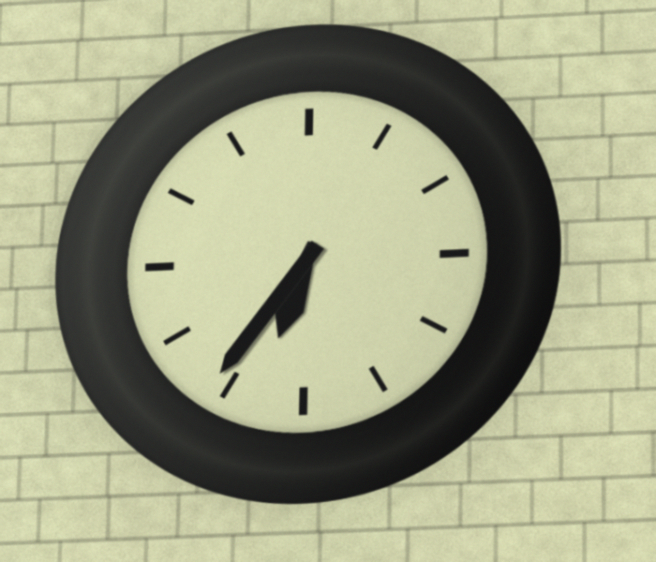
6:36
